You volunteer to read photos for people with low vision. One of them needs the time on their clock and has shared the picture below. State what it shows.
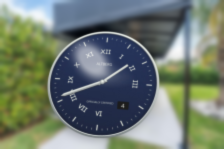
1:41
